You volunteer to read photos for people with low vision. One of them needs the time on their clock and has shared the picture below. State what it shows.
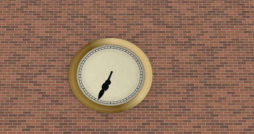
6:34
